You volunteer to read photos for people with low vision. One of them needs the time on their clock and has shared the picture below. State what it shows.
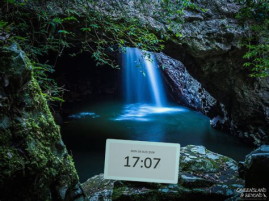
17:07
